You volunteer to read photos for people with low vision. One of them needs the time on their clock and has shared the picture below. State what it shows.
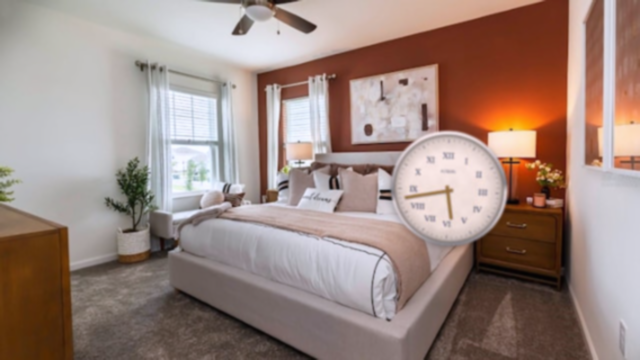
5:43
